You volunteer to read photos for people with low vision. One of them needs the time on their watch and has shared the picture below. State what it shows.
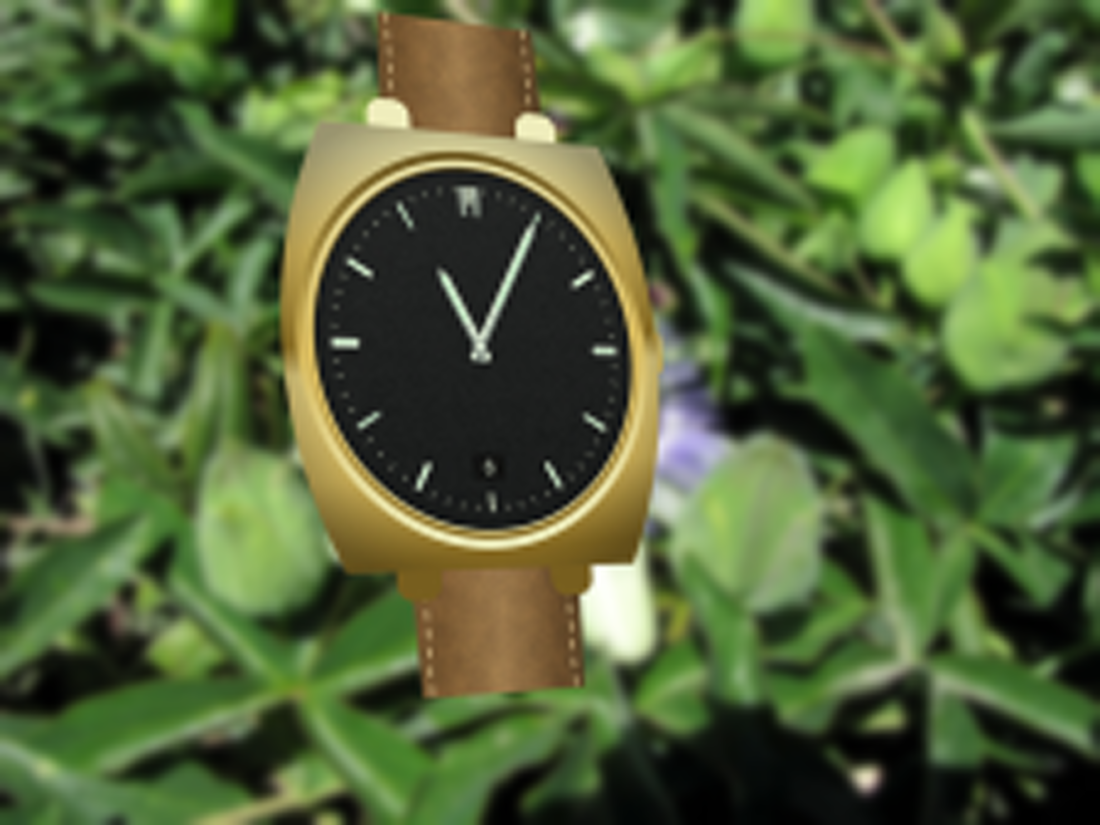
11:05
